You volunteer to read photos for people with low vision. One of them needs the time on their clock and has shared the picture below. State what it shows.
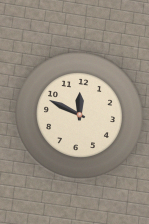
11:48
